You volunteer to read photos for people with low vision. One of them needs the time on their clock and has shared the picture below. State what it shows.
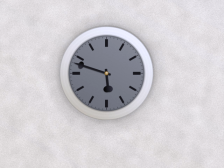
5:48
